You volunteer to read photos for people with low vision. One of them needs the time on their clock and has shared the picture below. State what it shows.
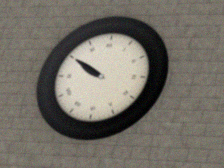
9:50
